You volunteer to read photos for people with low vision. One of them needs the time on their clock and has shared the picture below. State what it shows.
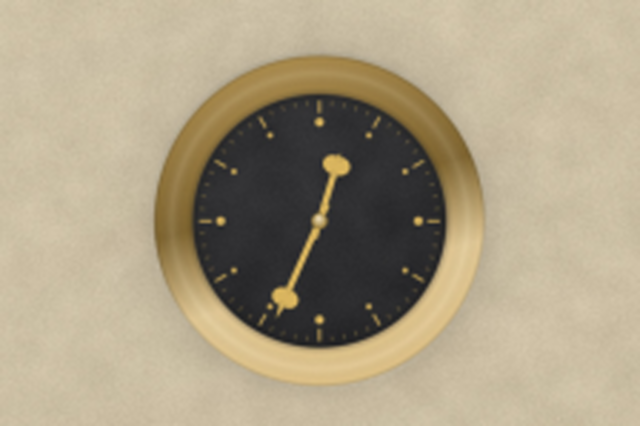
12:34
